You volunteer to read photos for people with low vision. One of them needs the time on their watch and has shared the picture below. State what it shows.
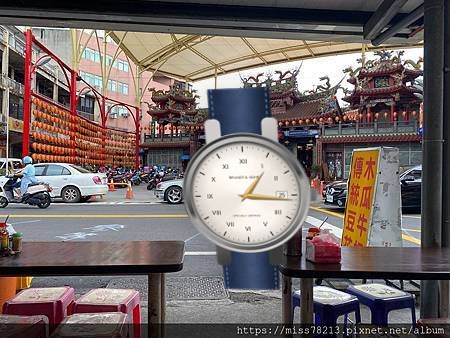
1:16
